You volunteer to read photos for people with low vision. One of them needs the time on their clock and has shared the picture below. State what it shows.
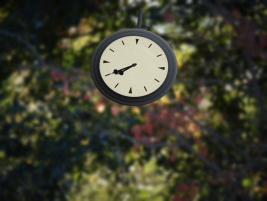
7:40
